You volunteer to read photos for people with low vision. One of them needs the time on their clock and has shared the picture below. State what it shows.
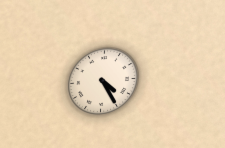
4:25
